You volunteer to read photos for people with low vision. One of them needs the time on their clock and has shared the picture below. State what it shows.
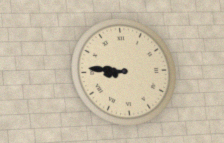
8:46
